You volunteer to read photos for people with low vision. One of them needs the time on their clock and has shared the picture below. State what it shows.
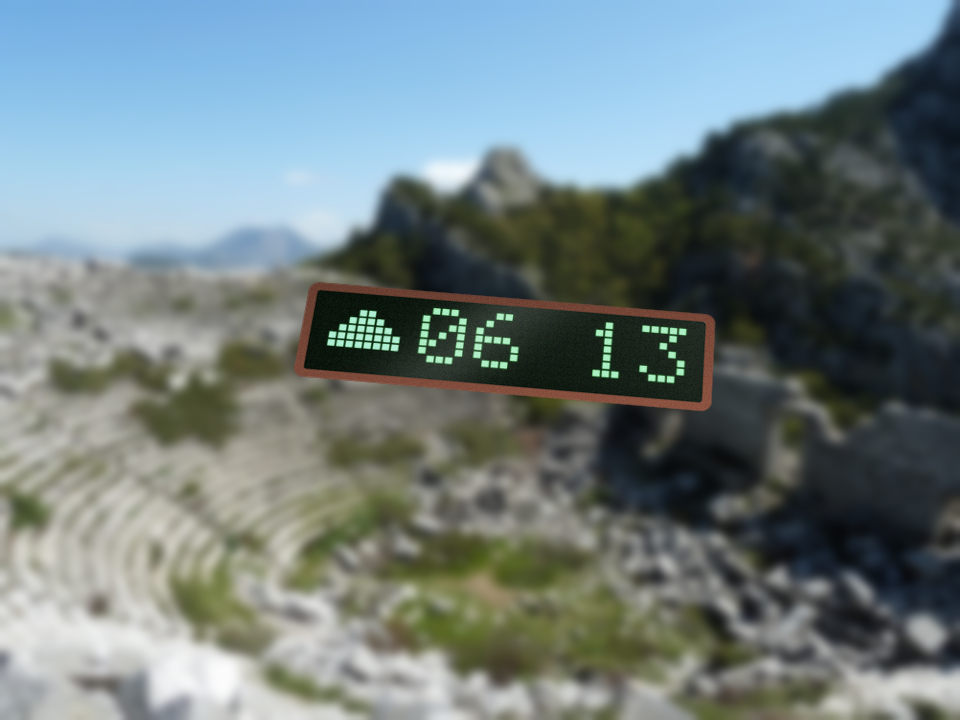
6:13
